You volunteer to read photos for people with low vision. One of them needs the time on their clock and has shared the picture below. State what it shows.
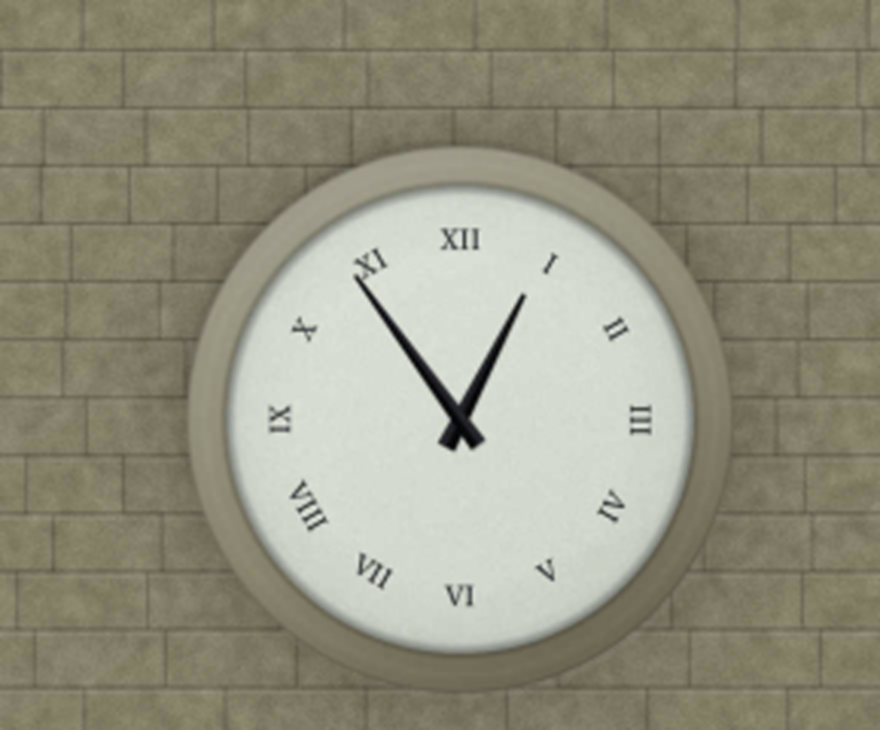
12:54
